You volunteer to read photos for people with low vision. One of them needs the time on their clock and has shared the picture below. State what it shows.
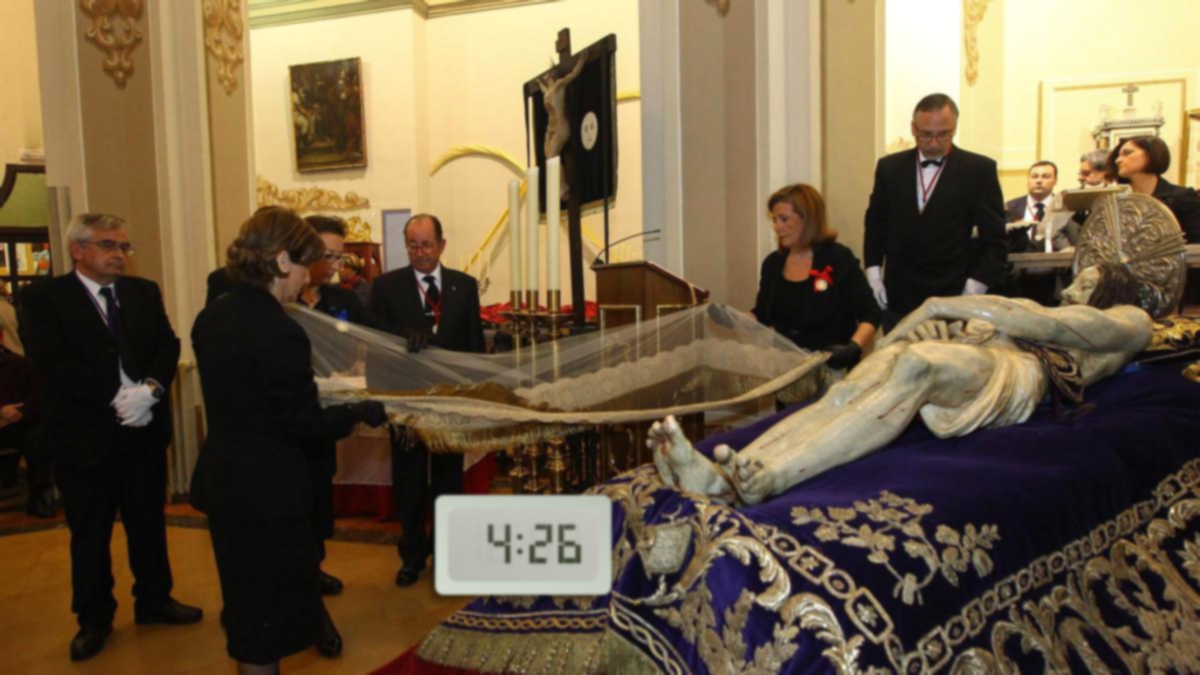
4:26
